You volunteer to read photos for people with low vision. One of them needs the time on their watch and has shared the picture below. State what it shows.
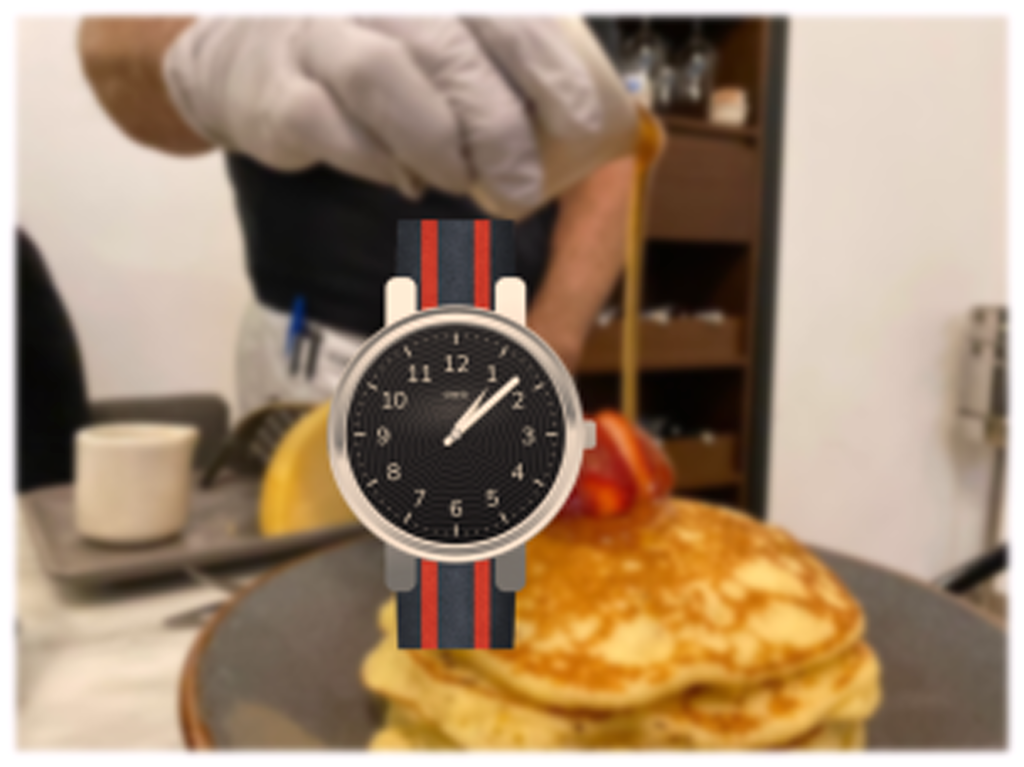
1:08
